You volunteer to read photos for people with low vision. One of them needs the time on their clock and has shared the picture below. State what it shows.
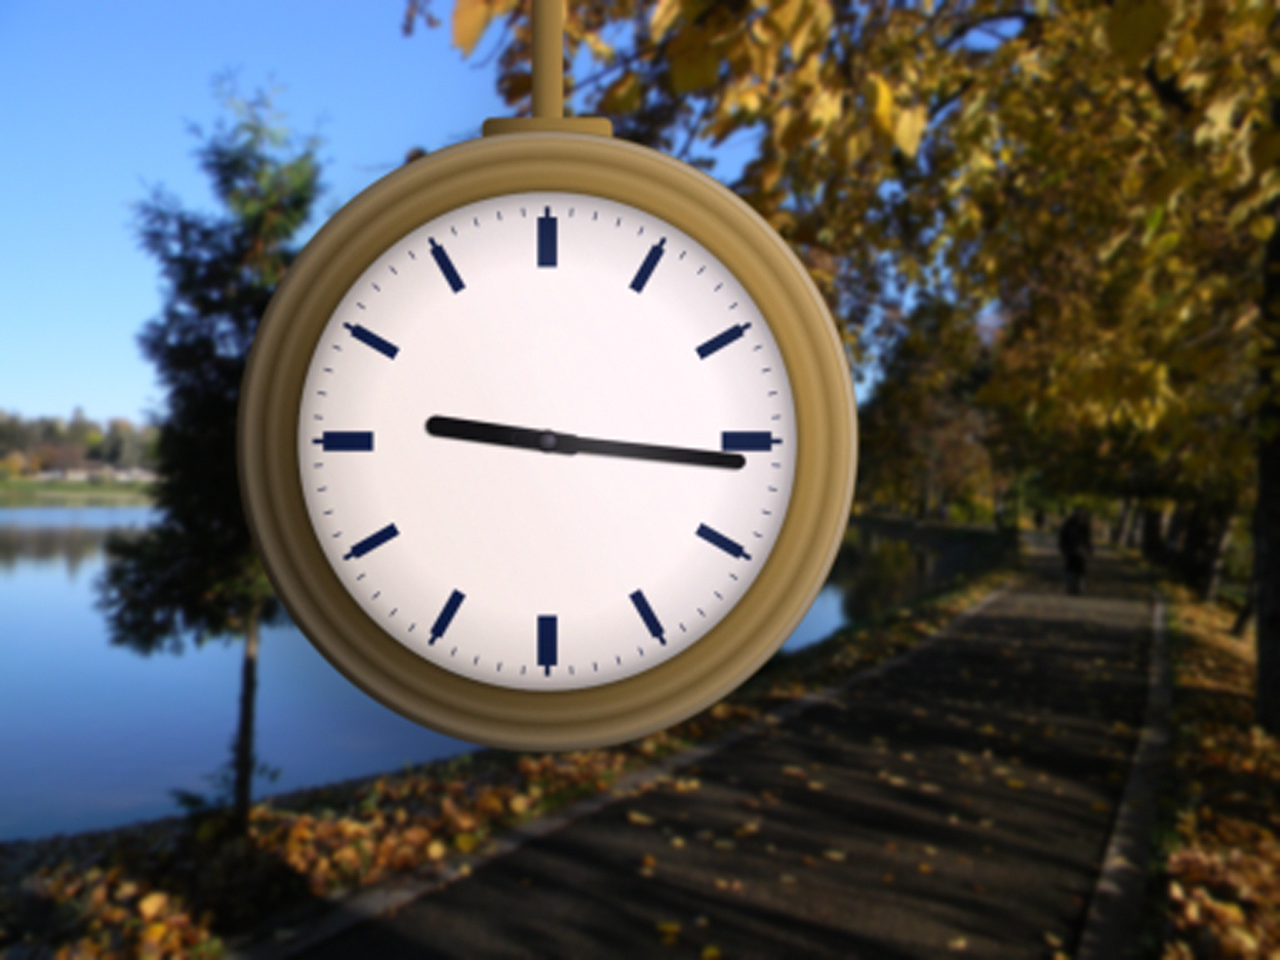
9:16
